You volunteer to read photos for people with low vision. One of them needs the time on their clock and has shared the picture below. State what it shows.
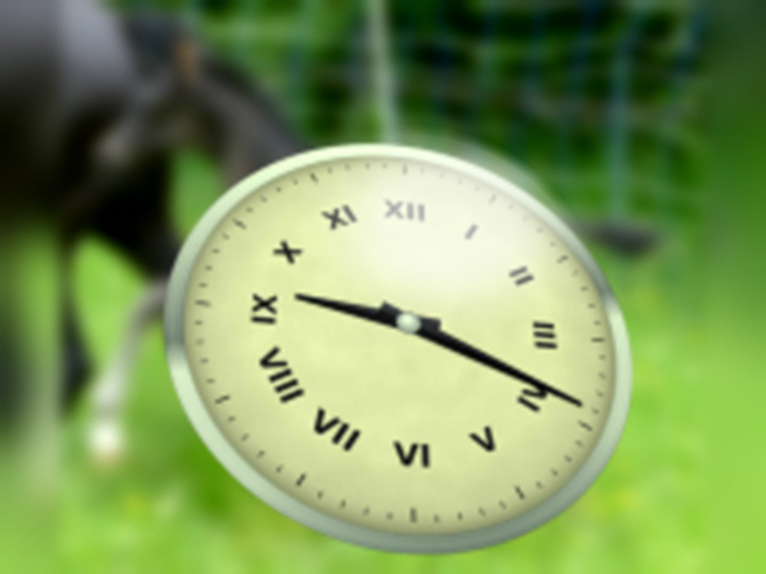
9:19
